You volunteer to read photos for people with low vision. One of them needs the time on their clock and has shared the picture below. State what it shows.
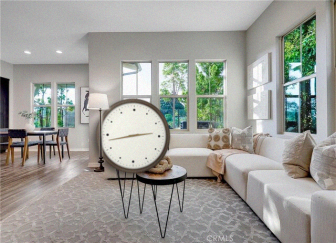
2:43
